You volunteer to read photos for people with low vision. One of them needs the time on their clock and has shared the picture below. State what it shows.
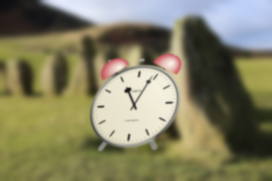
11:04
